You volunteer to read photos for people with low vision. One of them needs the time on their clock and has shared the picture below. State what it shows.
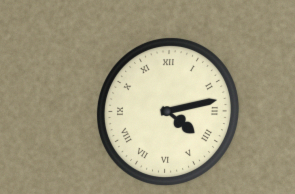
4:13
